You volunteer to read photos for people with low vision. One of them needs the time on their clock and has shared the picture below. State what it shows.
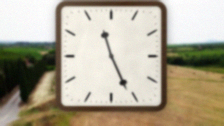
11:26
